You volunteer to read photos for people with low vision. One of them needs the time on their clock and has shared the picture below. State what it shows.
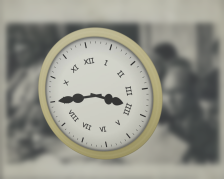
3:45
